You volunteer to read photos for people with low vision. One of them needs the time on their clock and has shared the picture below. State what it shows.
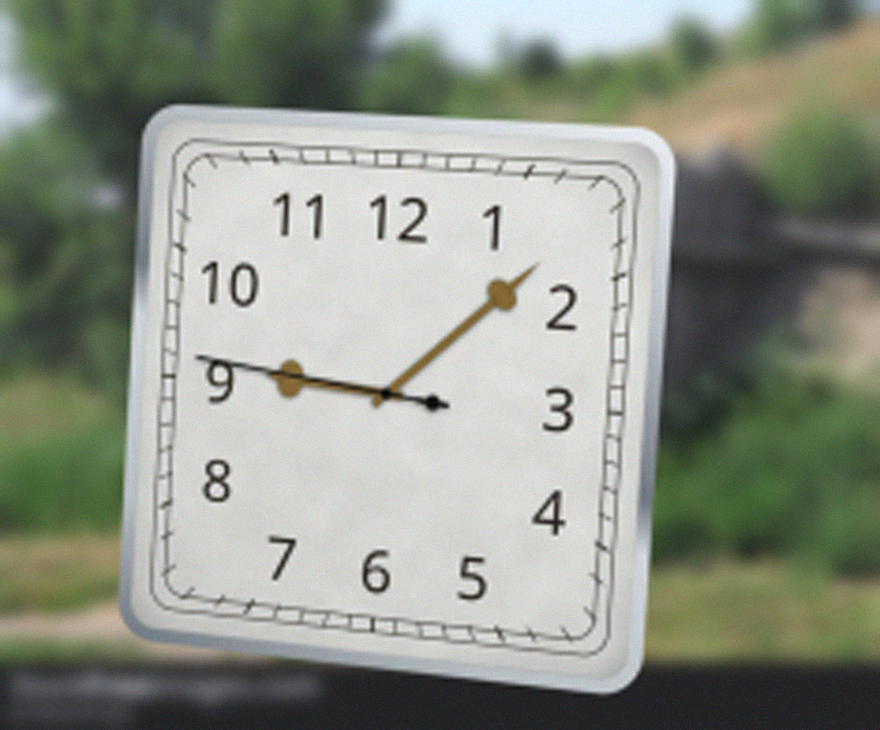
9:07:46
